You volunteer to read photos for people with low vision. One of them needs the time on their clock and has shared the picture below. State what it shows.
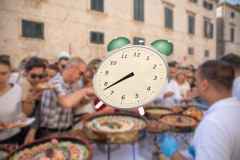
7:38
